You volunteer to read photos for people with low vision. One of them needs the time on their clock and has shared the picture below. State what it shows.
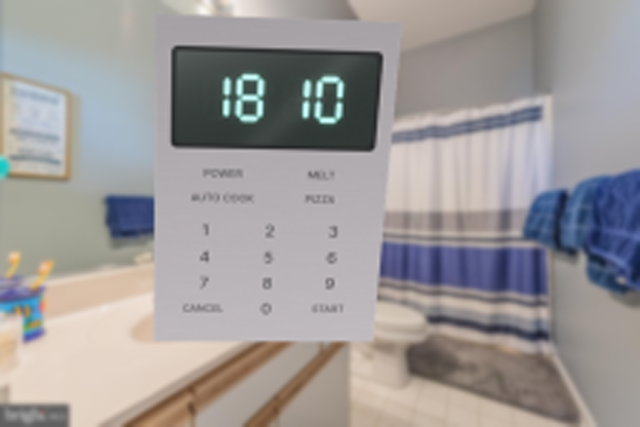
18:10
